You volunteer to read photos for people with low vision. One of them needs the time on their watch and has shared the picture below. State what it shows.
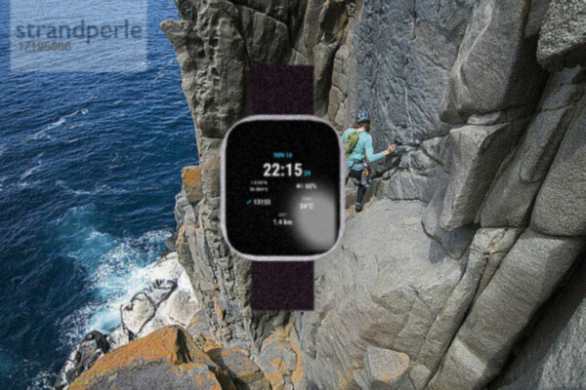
22:15
